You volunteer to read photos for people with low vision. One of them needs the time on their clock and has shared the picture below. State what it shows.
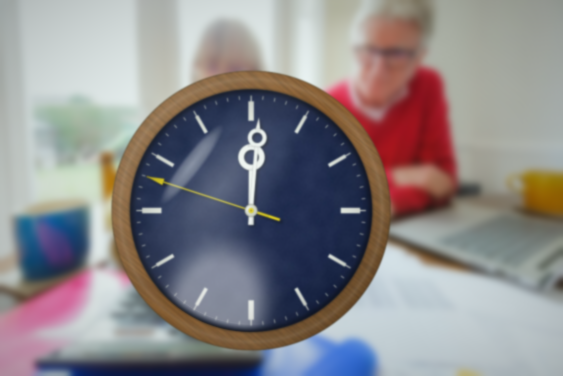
12:00:48
